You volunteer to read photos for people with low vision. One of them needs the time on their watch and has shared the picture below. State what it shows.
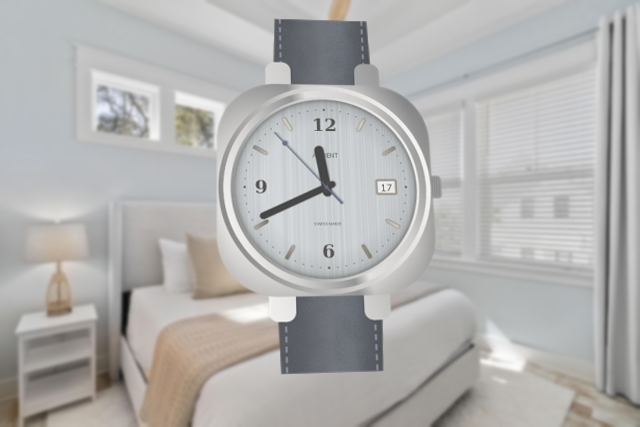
11:40:53
